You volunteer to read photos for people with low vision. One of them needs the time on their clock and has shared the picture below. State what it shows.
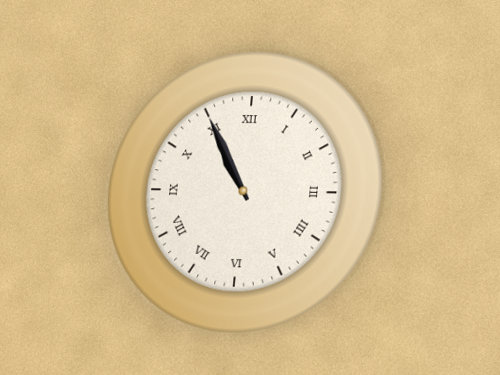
10:55
